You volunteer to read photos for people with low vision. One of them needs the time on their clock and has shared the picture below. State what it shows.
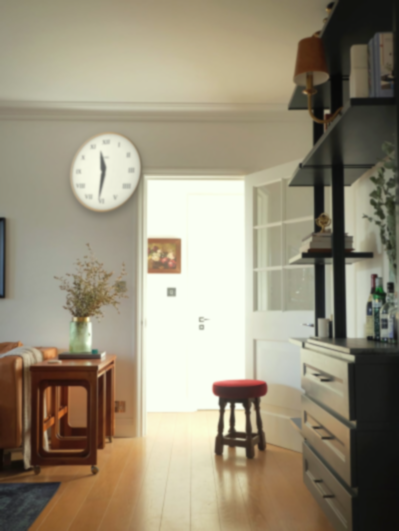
11:31
